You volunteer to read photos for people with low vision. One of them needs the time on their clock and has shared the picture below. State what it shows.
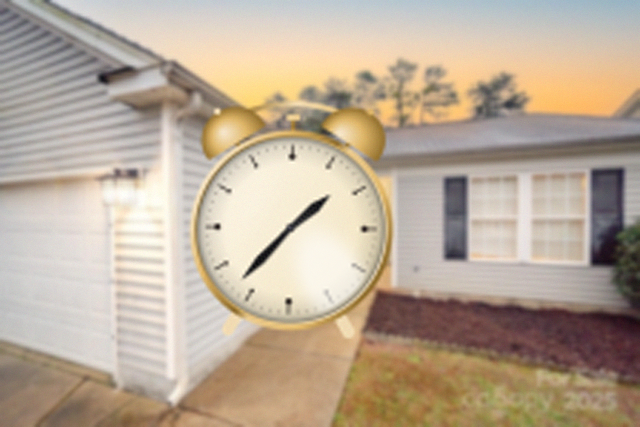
1:37
